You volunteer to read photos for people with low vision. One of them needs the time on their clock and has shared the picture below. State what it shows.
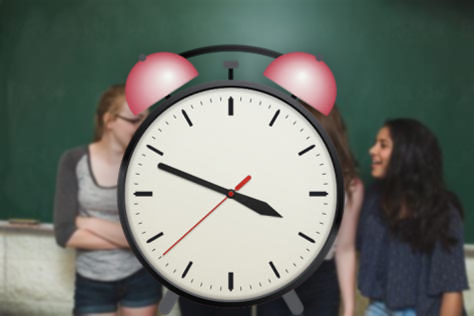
3:48:38
